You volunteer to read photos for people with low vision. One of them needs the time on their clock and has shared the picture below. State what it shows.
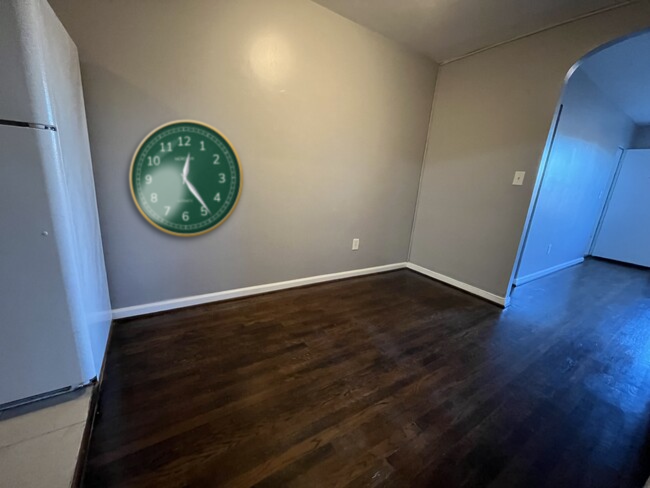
12:24
